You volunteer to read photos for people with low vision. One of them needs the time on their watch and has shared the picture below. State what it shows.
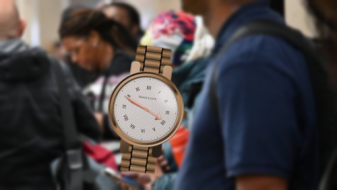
3:49
